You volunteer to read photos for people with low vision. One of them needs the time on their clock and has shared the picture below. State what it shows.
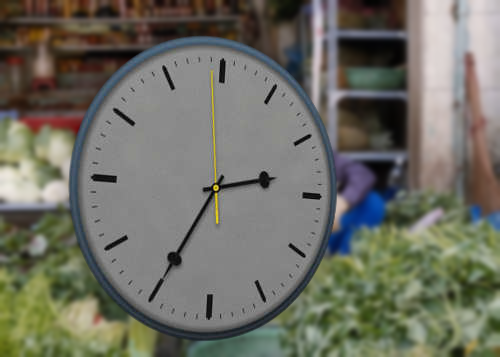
2:34:59
